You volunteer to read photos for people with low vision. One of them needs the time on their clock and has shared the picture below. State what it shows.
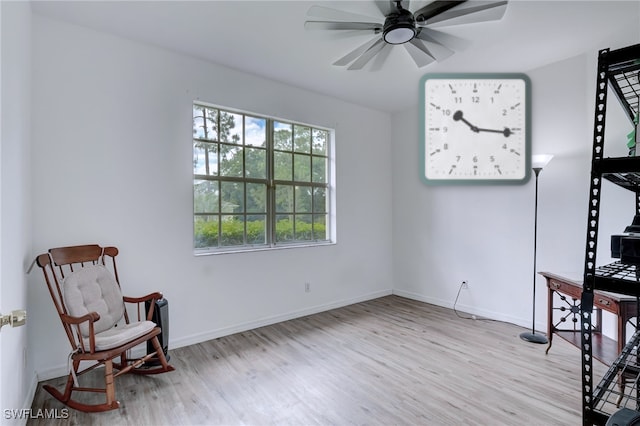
10:16
